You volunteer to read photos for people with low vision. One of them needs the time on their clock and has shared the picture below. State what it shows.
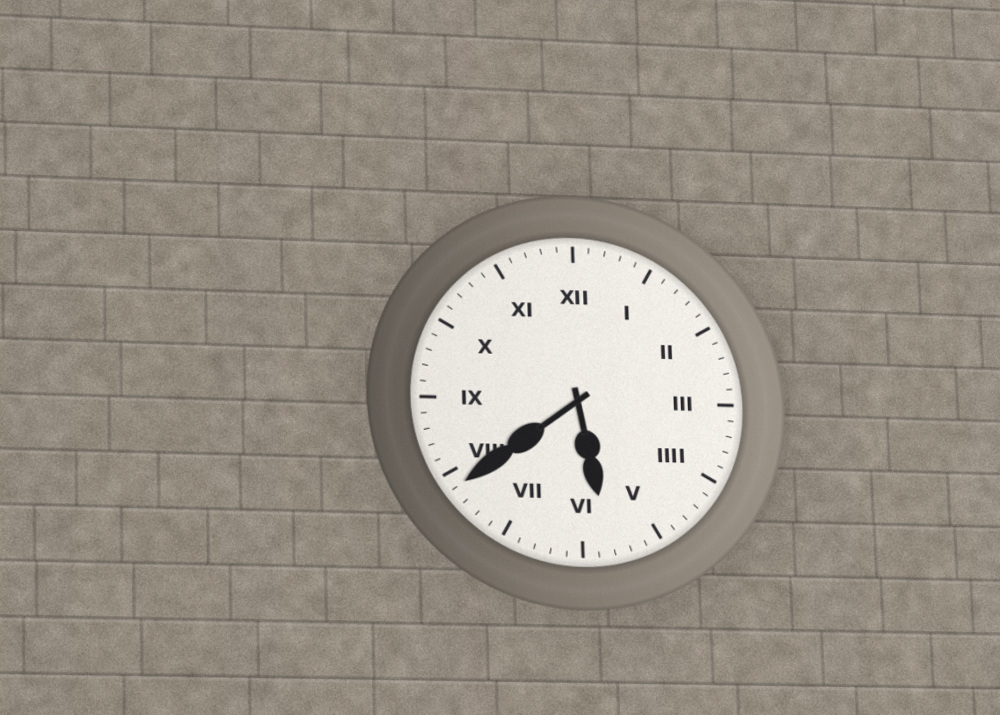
5:39
